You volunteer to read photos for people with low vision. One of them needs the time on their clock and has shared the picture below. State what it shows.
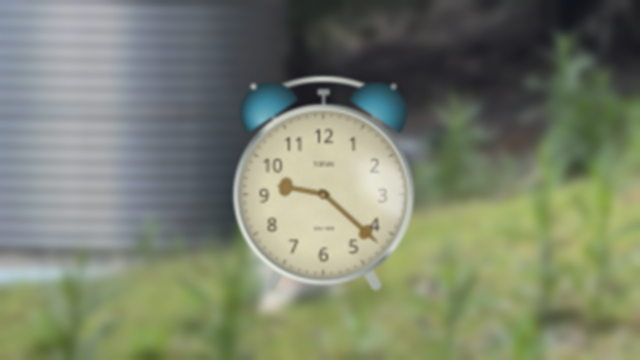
9:22
